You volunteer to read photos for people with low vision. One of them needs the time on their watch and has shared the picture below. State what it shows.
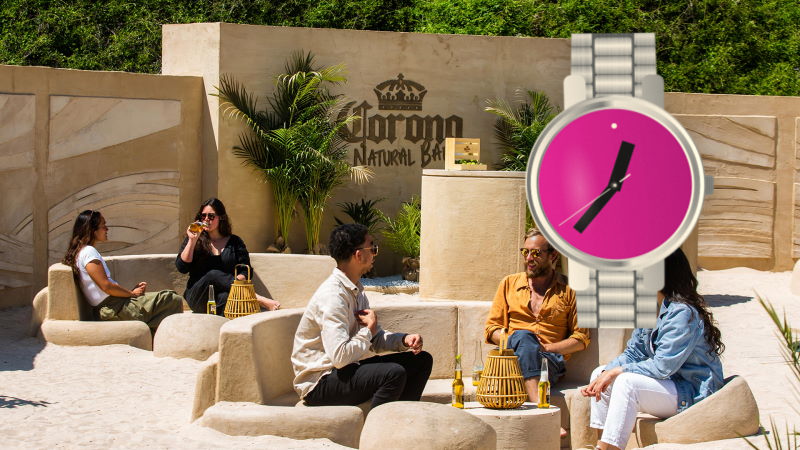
12:36:39
